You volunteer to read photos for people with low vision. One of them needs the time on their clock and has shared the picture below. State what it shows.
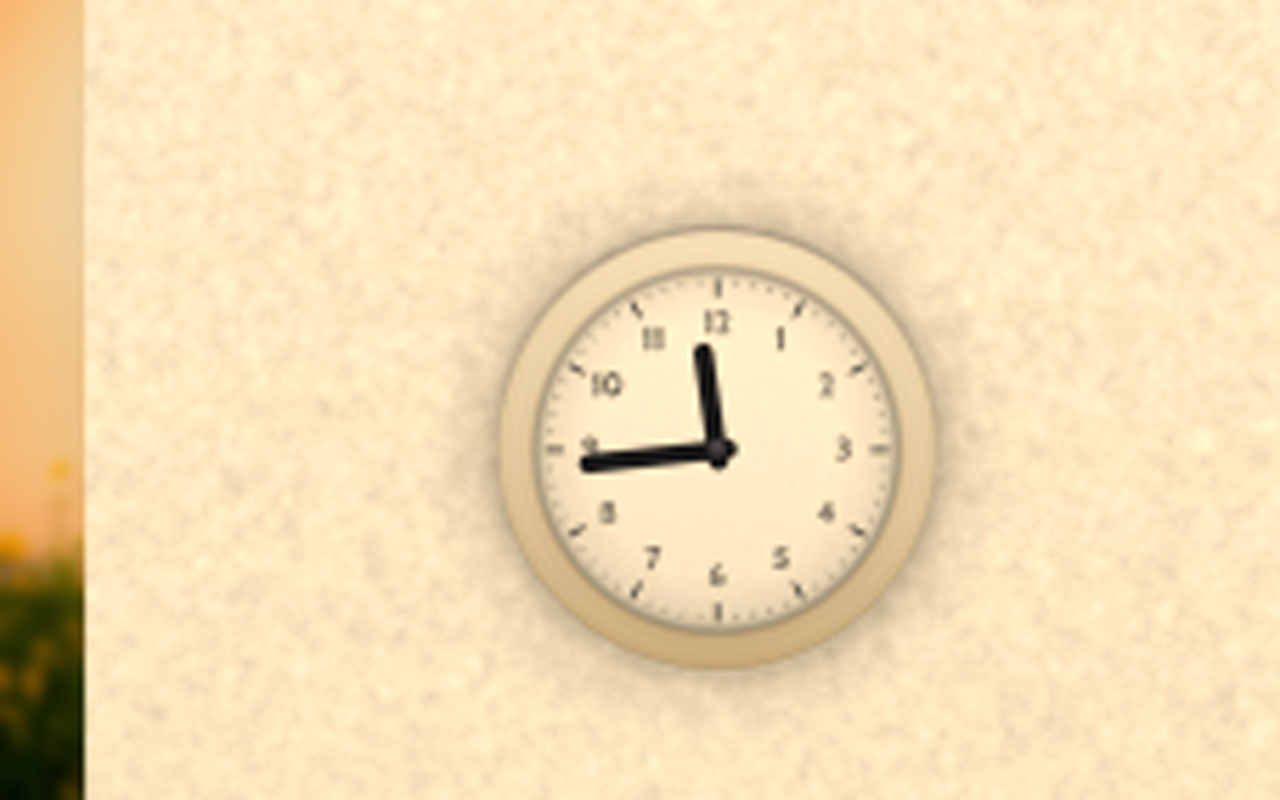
11:44
